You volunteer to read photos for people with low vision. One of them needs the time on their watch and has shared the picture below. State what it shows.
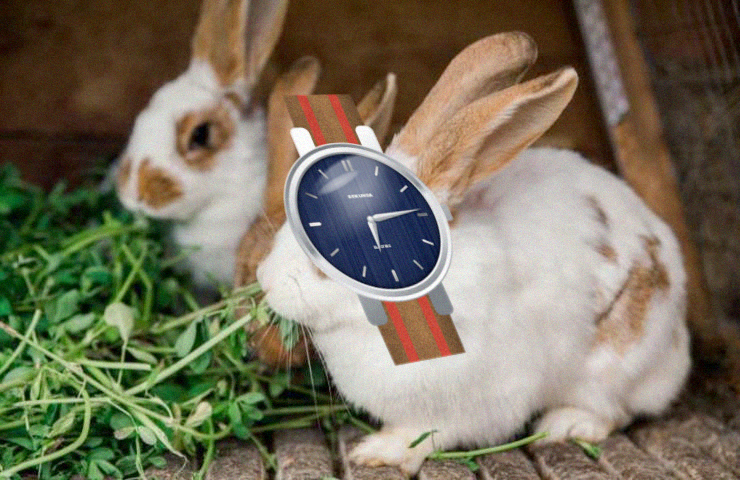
6:14
